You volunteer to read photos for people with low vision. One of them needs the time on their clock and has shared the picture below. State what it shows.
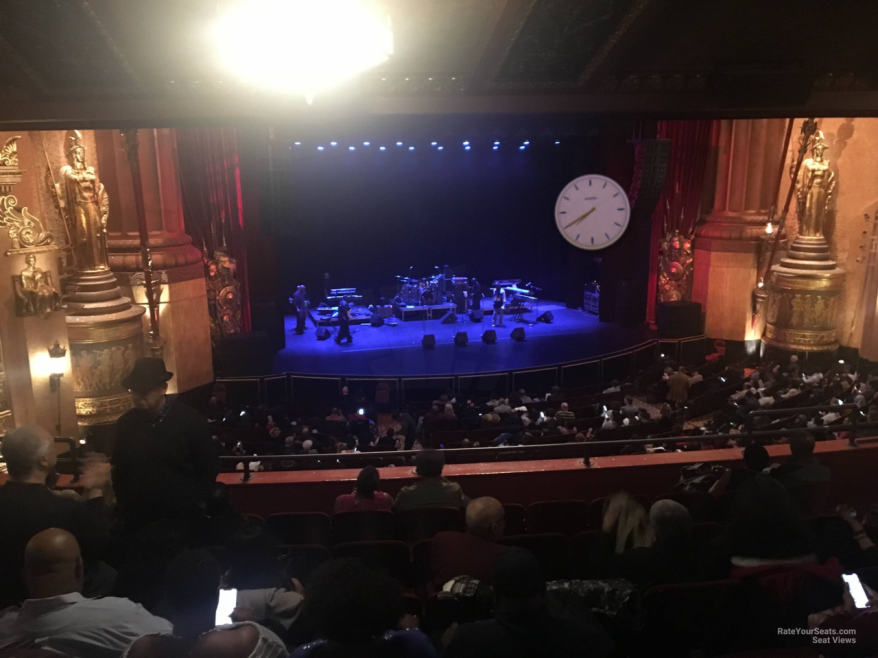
7:40
